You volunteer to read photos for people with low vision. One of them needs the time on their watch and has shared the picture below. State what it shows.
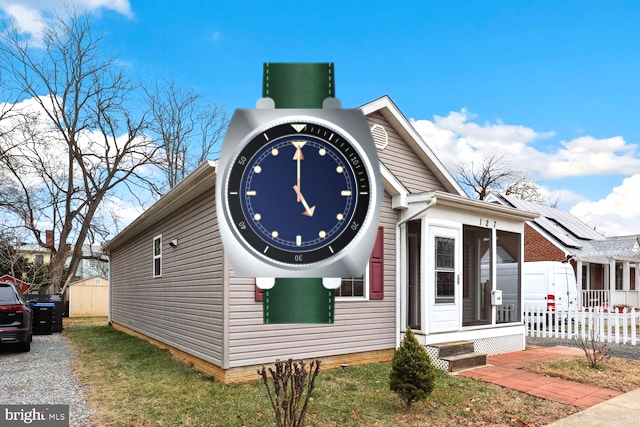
5:00
